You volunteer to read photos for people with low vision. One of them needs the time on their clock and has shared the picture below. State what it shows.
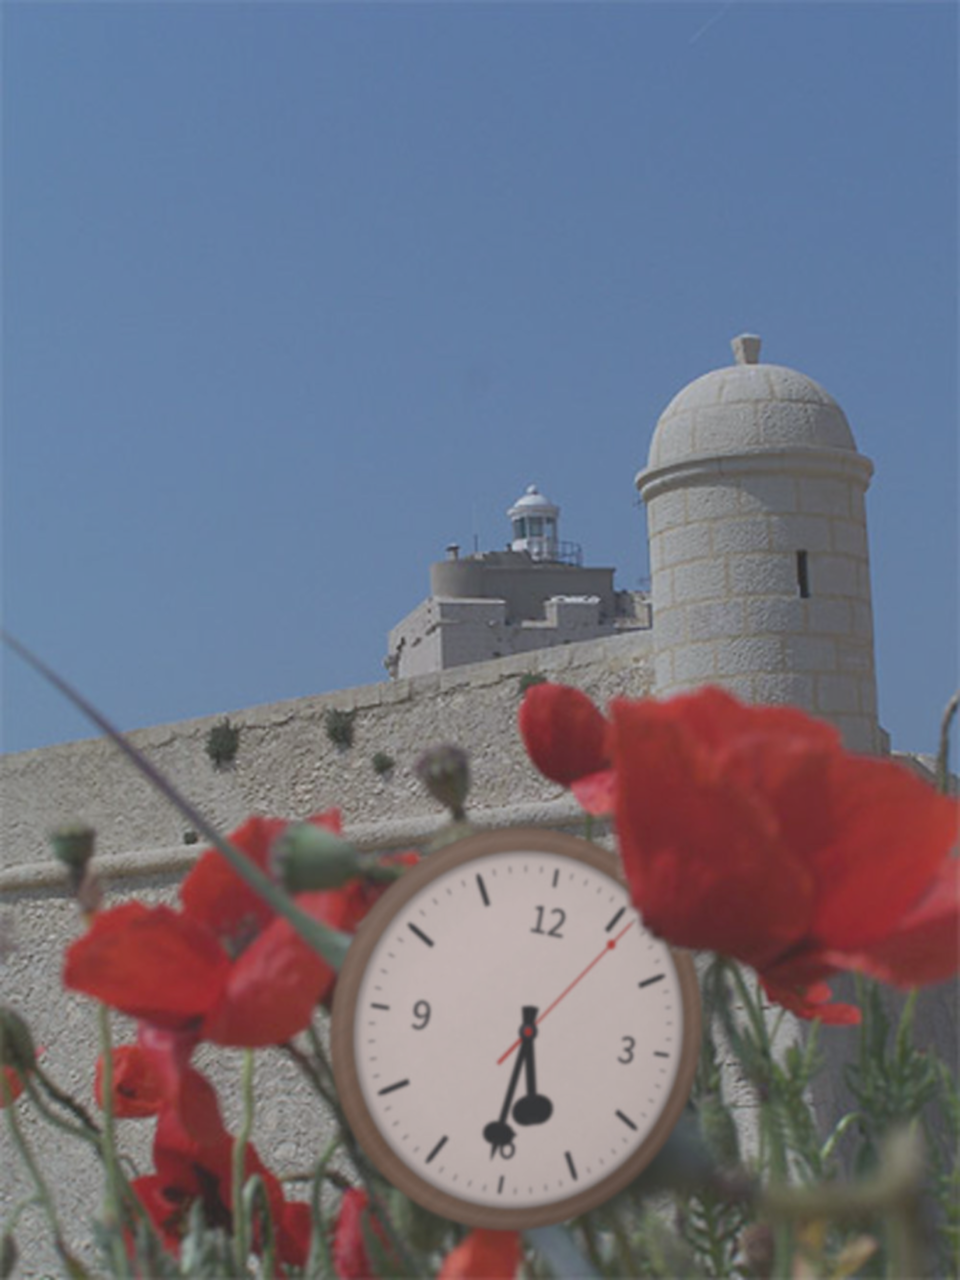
5:31:06
